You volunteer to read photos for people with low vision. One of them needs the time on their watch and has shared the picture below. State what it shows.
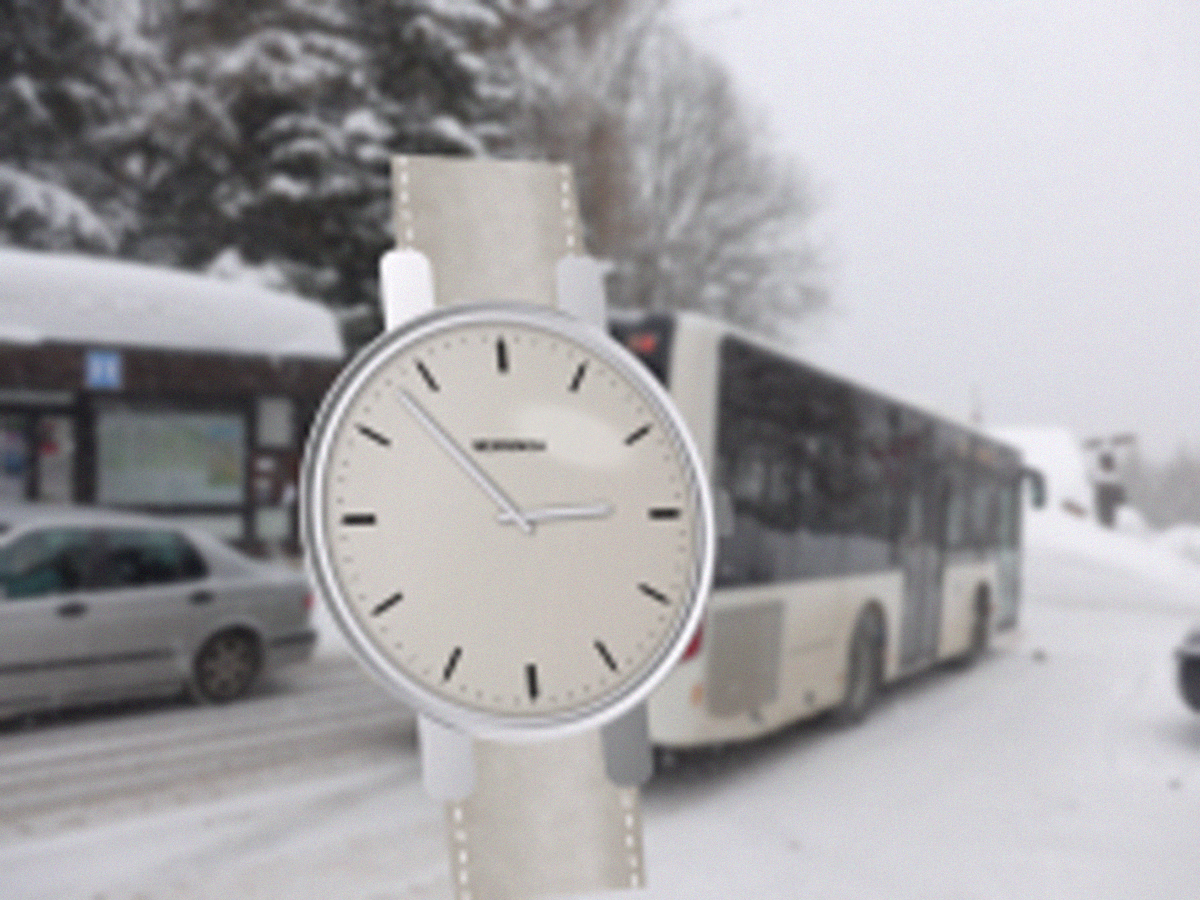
2:53
